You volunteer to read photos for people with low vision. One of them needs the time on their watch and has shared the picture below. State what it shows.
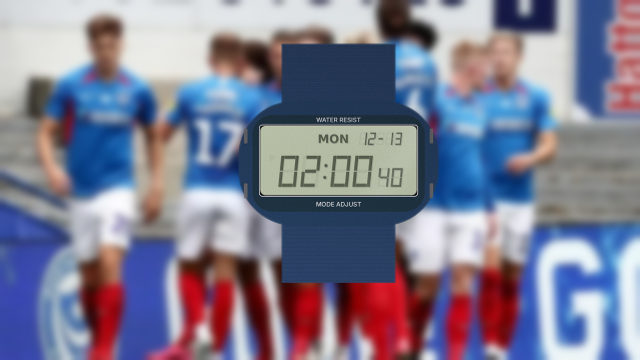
2:00:40
